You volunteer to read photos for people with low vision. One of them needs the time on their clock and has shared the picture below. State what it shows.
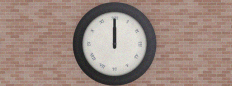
12:00
